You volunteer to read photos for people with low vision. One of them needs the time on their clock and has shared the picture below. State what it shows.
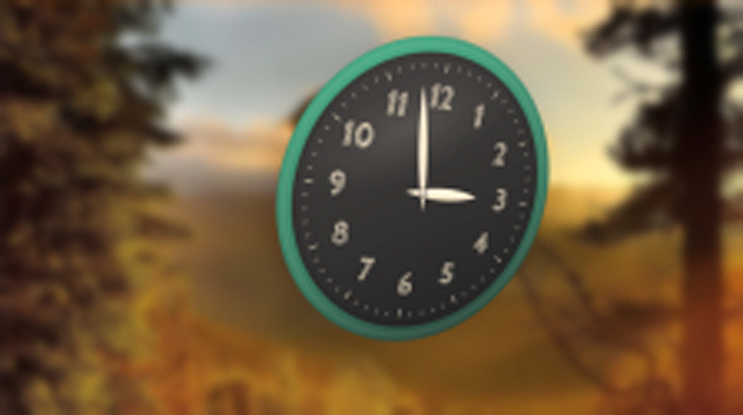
2:58
